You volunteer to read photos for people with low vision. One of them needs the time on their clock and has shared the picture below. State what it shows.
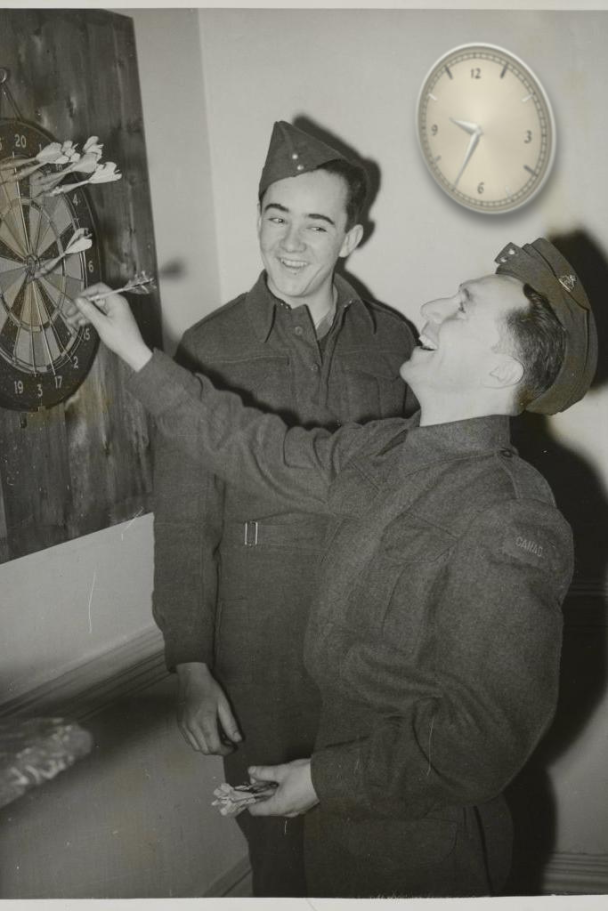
9:35
